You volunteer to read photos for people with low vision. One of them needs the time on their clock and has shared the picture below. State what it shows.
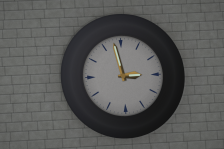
2:58
